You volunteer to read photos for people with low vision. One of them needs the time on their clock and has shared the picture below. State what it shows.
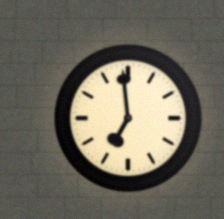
6:59
